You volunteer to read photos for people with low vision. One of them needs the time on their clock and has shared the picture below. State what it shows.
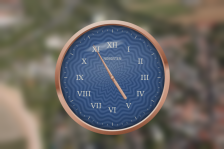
4:55
